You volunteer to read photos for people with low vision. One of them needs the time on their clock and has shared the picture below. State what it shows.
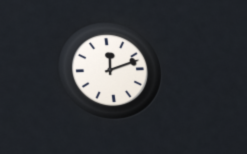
12:12
